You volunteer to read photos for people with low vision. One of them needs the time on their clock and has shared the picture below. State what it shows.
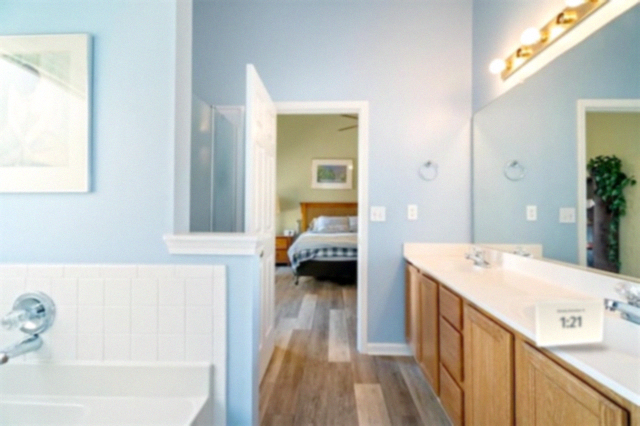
1:21
